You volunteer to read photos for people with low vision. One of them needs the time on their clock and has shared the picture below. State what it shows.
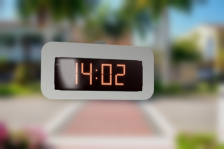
14:02
